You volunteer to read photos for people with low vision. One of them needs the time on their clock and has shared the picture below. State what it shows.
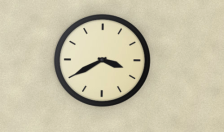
3:40
